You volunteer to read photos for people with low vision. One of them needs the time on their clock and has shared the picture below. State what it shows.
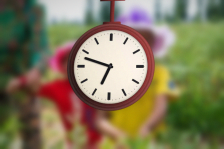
6:48
